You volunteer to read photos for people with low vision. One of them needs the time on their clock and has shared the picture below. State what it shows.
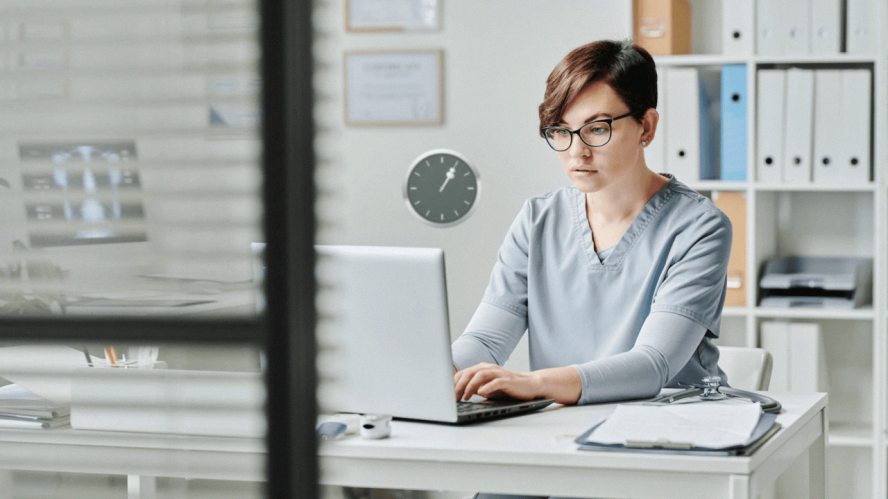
1:05
